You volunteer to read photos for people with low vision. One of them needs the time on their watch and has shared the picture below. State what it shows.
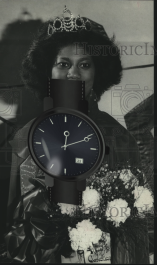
12:11
